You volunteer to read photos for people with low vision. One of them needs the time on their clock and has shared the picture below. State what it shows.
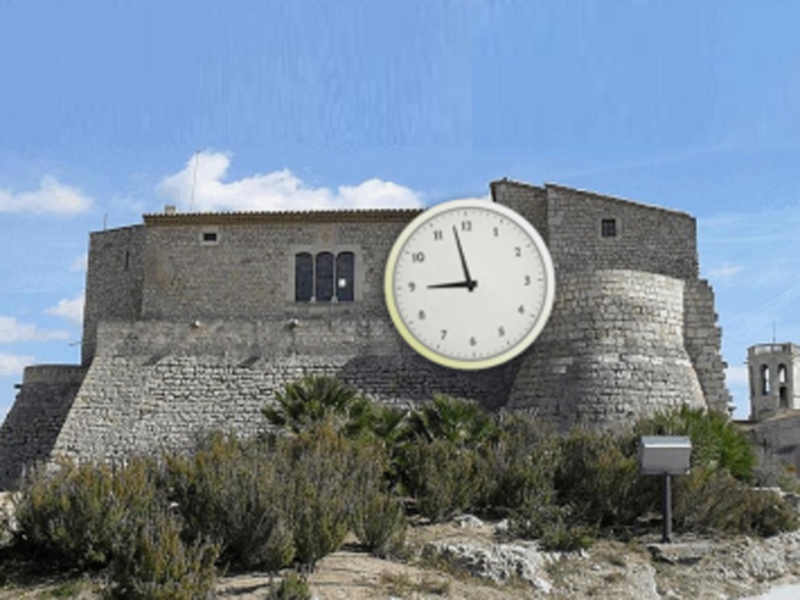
8:58
